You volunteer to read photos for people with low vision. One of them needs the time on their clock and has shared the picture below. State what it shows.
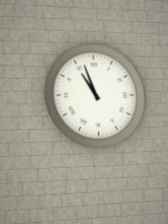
10:57
